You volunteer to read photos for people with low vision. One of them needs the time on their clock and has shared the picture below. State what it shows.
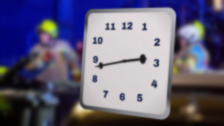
2:43
